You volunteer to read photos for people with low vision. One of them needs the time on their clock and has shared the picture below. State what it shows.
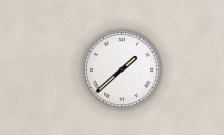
1:38
